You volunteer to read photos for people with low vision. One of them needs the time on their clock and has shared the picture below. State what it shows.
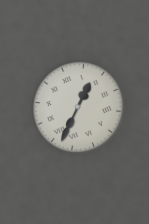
1:38
